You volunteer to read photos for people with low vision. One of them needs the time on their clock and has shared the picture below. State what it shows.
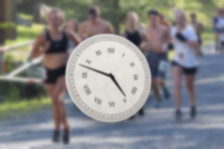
4:48
